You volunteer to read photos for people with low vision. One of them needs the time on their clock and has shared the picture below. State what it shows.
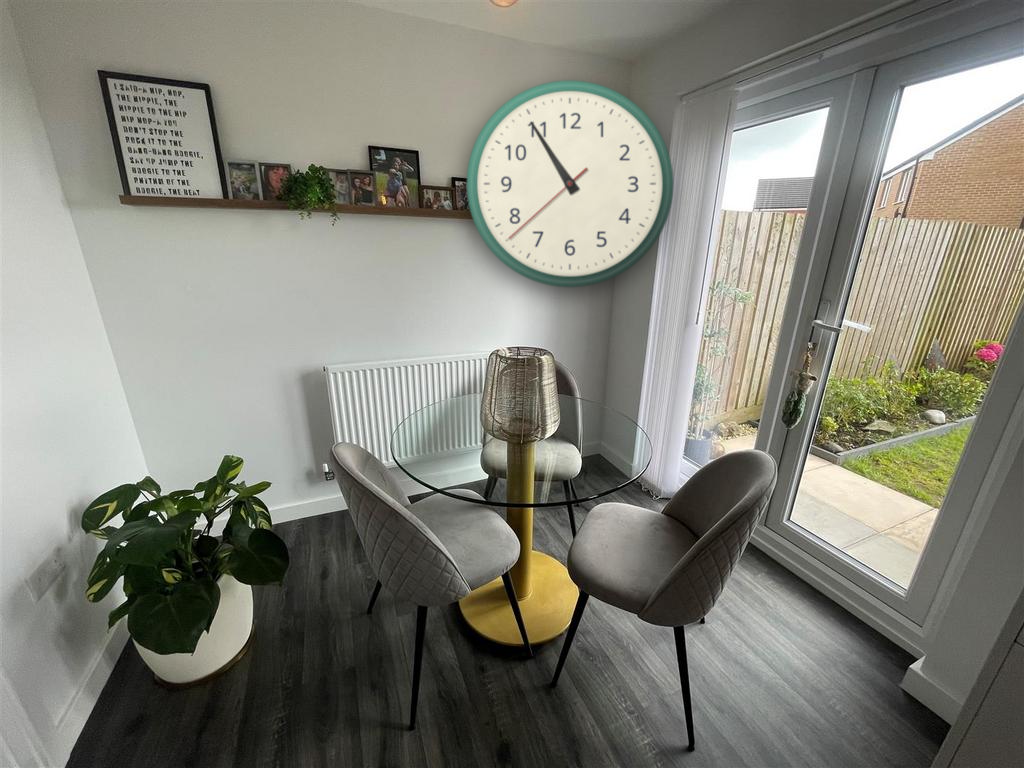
10:54:38
